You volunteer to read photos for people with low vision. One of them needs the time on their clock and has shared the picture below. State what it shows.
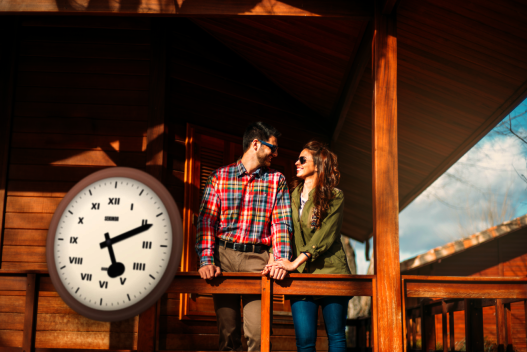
5:11
